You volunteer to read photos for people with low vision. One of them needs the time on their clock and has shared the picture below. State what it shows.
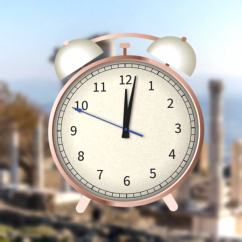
12:01:49
